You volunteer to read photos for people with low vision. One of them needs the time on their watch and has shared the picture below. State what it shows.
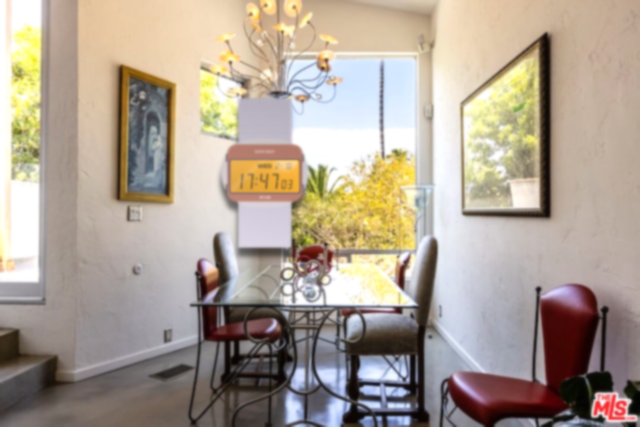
17:47
